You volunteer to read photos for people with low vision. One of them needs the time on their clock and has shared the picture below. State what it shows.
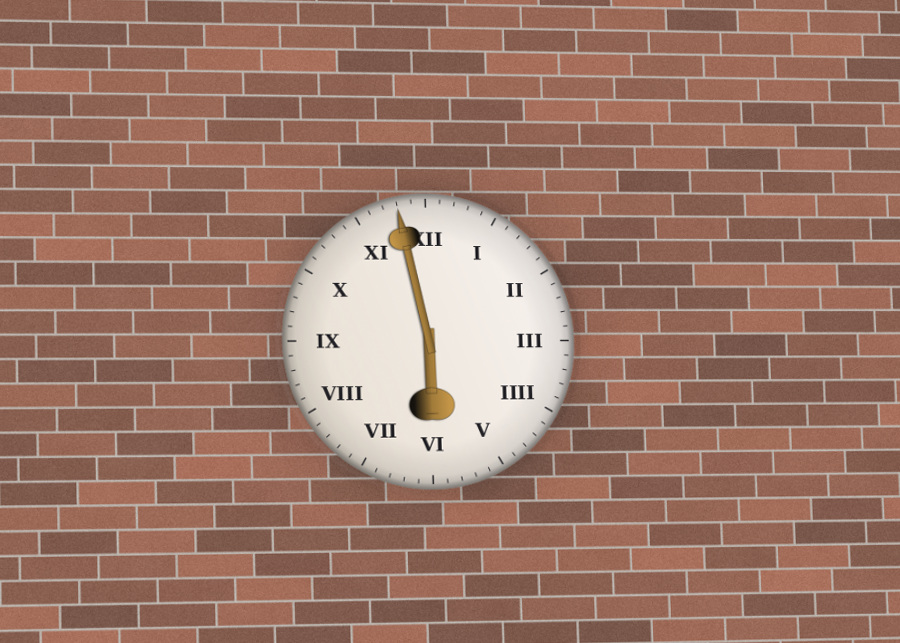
5:58
